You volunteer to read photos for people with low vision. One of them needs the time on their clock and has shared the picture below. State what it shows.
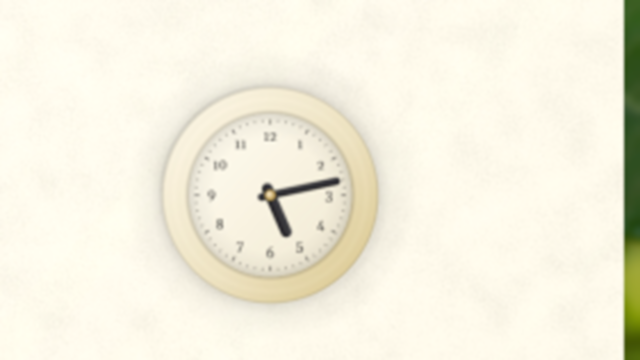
5:13
